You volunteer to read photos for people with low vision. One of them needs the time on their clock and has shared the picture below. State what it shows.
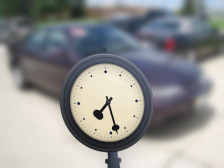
7:28
